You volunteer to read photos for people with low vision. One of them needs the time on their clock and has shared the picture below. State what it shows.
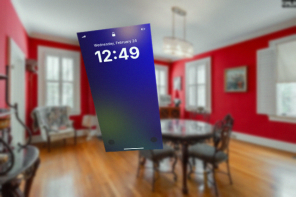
12:49
